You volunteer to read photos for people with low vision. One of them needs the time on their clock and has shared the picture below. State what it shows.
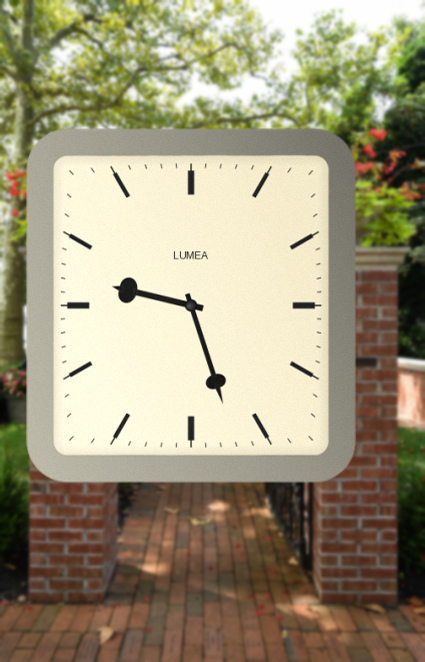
9:27
